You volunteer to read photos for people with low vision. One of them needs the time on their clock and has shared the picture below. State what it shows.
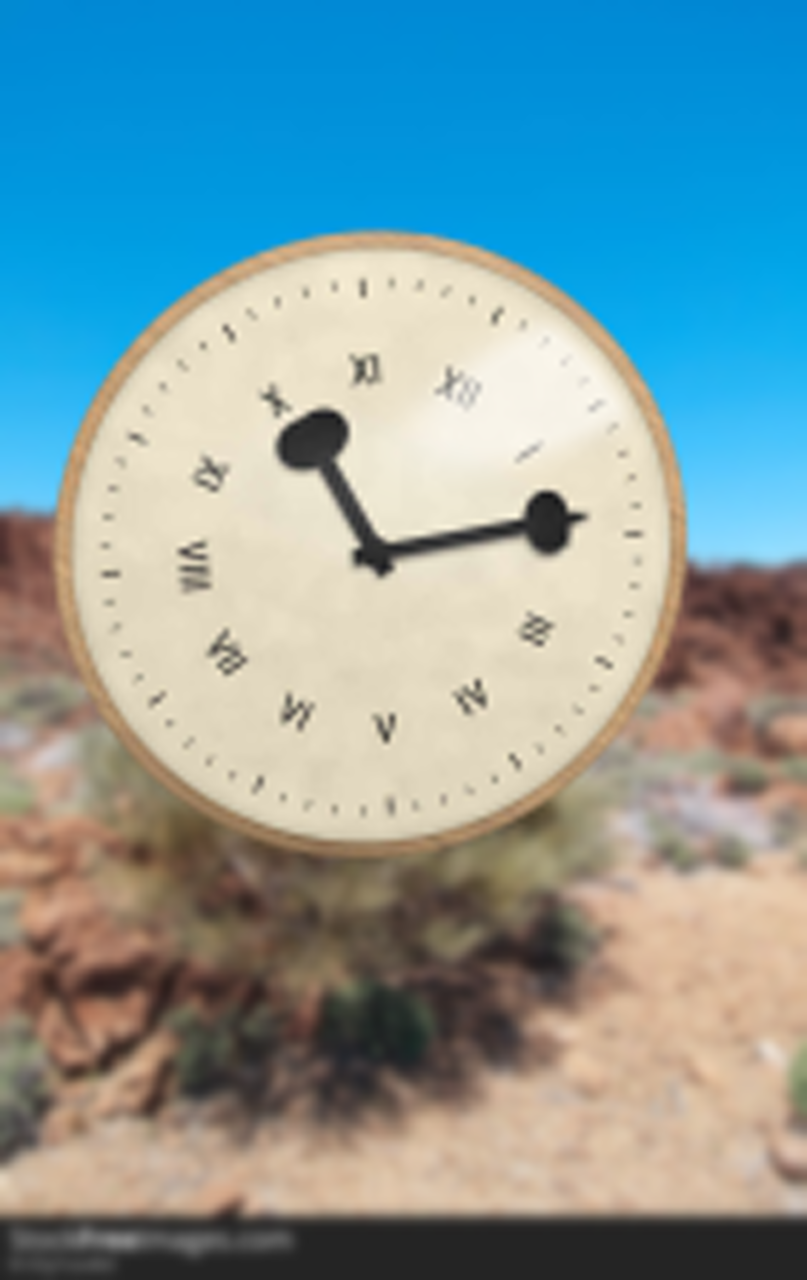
10:09
